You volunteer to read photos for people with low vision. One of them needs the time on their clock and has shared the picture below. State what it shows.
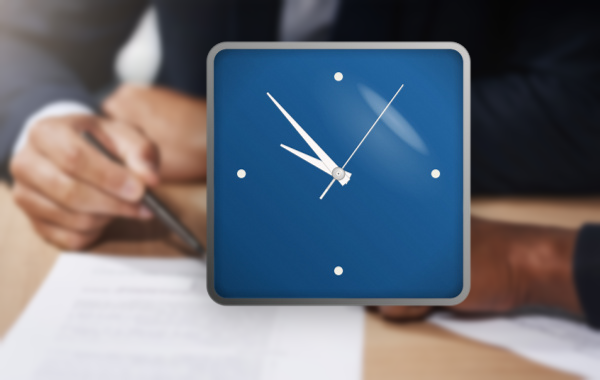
9:53:06
